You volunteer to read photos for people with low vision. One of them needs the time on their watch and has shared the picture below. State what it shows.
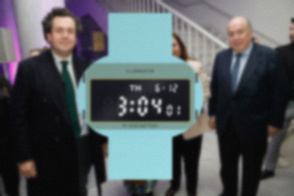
3:04
